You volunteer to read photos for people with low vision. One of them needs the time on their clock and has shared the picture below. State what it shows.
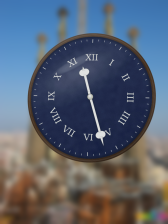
11:27
